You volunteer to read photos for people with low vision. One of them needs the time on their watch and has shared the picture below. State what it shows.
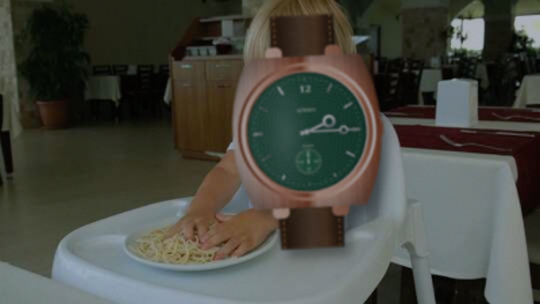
2:15
